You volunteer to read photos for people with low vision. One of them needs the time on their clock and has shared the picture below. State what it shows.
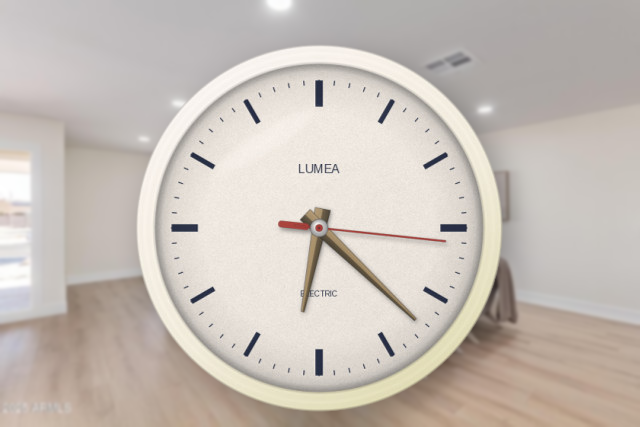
6:22:16
